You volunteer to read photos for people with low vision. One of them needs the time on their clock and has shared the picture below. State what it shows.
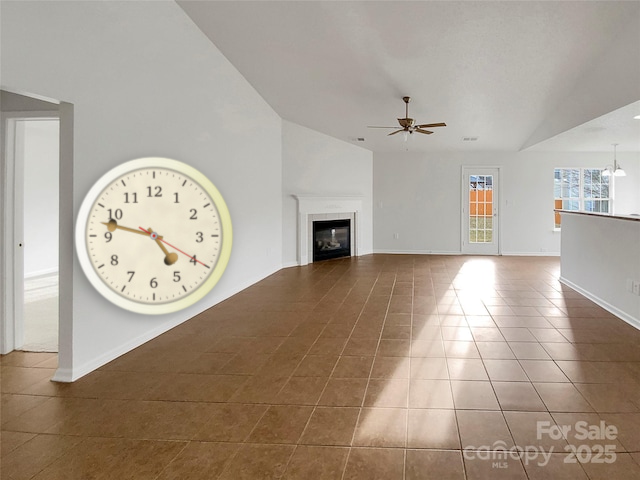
4:47:20
